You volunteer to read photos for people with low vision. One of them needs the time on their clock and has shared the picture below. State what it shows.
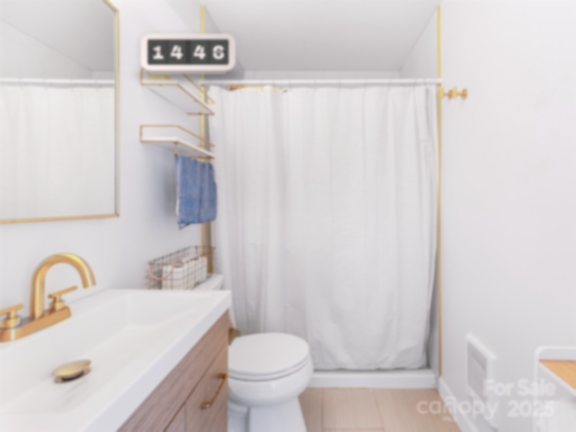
14:46
